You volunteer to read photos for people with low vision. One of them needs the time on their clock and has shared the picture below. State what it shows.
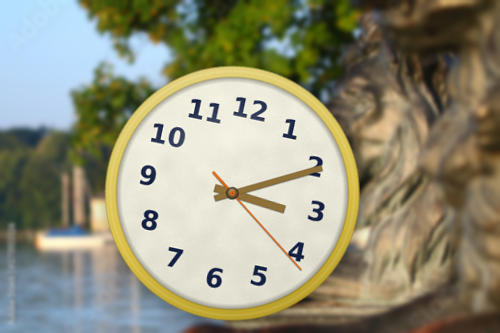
3:10:21
